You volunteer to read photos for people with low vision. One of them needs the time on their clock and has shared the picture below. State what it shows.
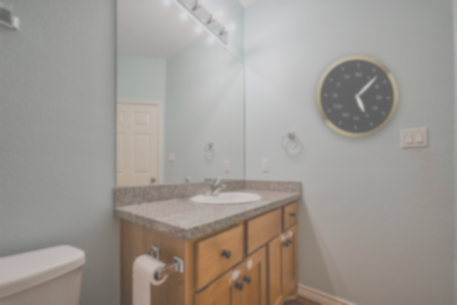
5:07
